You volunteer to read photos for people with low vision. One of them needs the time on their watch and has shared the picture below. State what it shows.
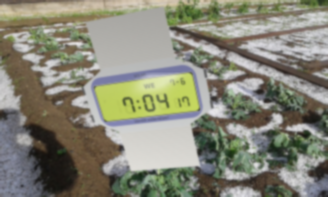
7:04:17
